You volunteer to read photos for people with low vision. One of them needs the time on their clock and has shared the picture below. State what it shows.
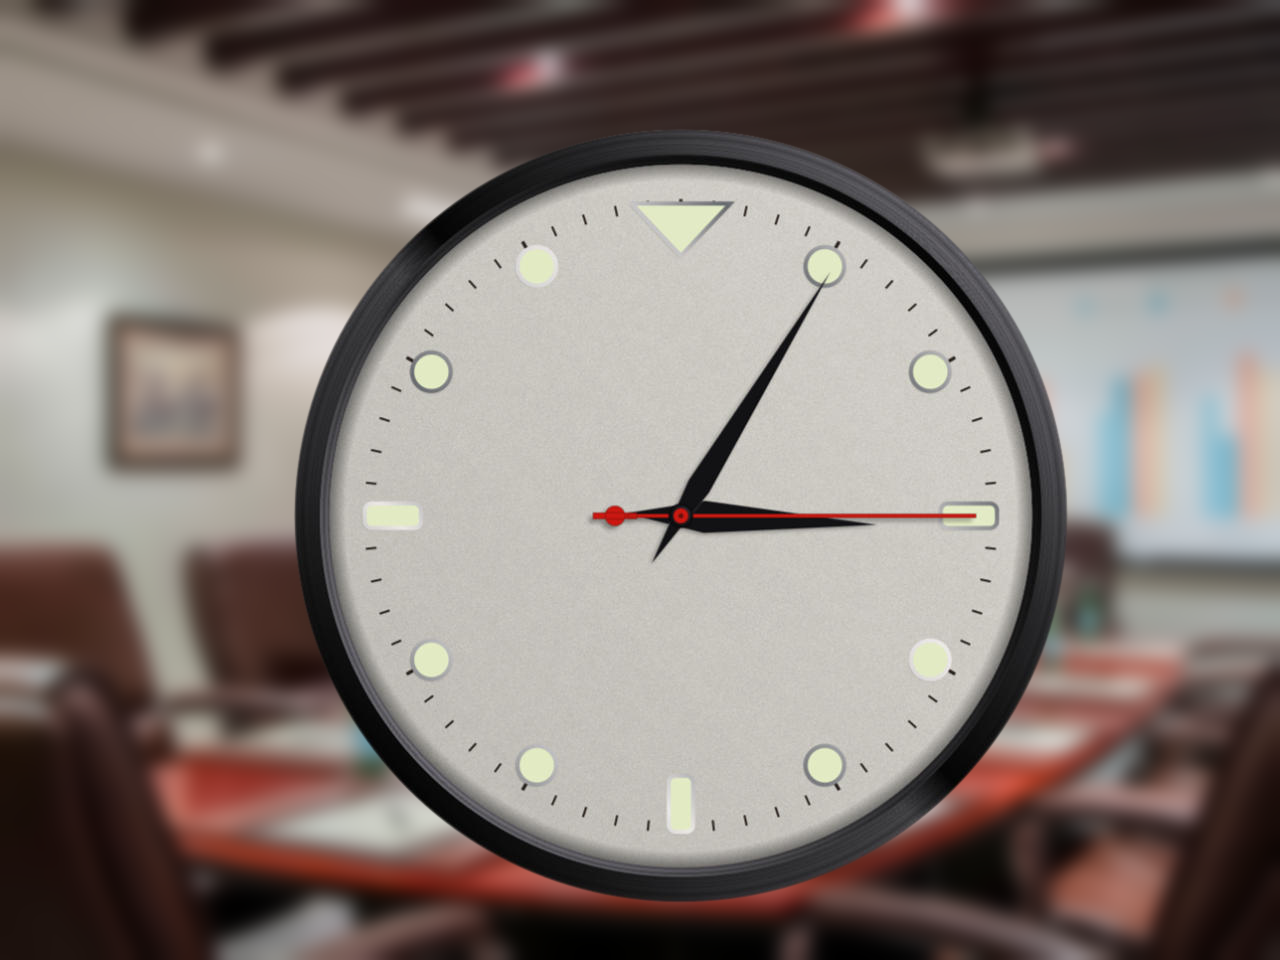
3:05:15
